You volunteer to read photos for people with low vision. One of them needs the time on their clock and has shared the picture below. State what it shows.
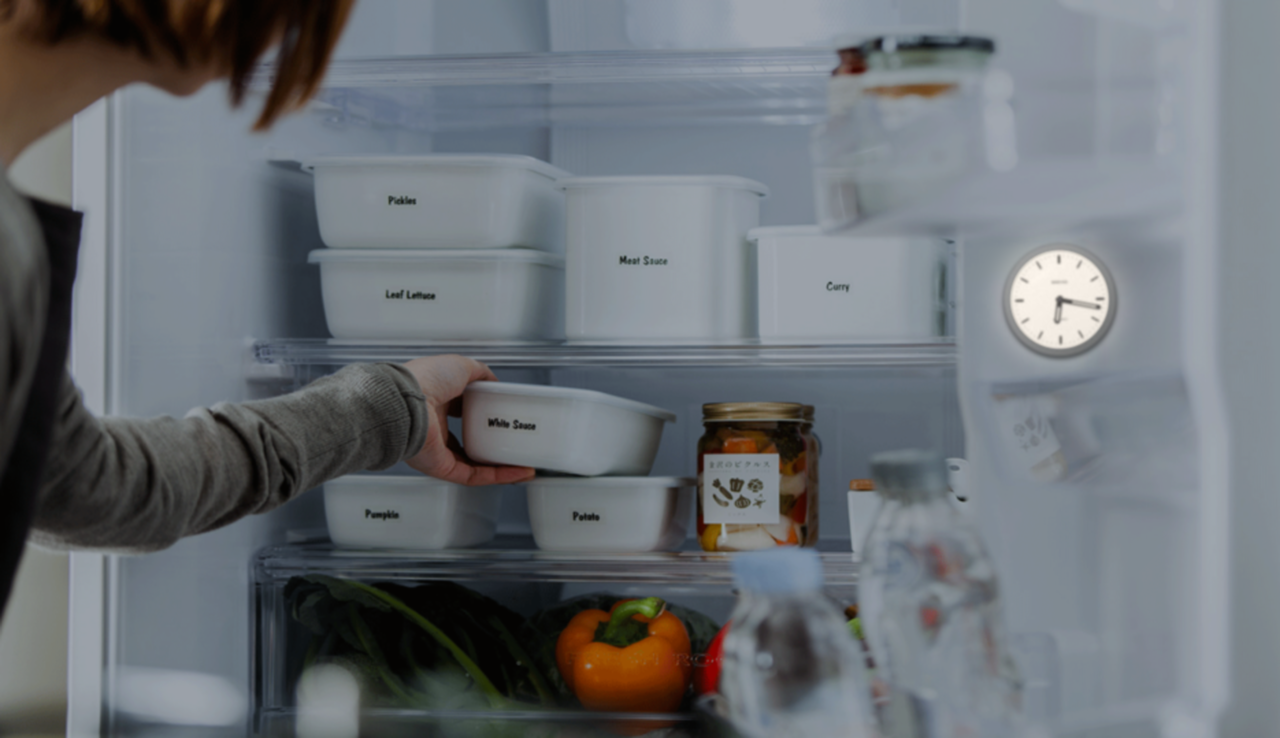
6:17
